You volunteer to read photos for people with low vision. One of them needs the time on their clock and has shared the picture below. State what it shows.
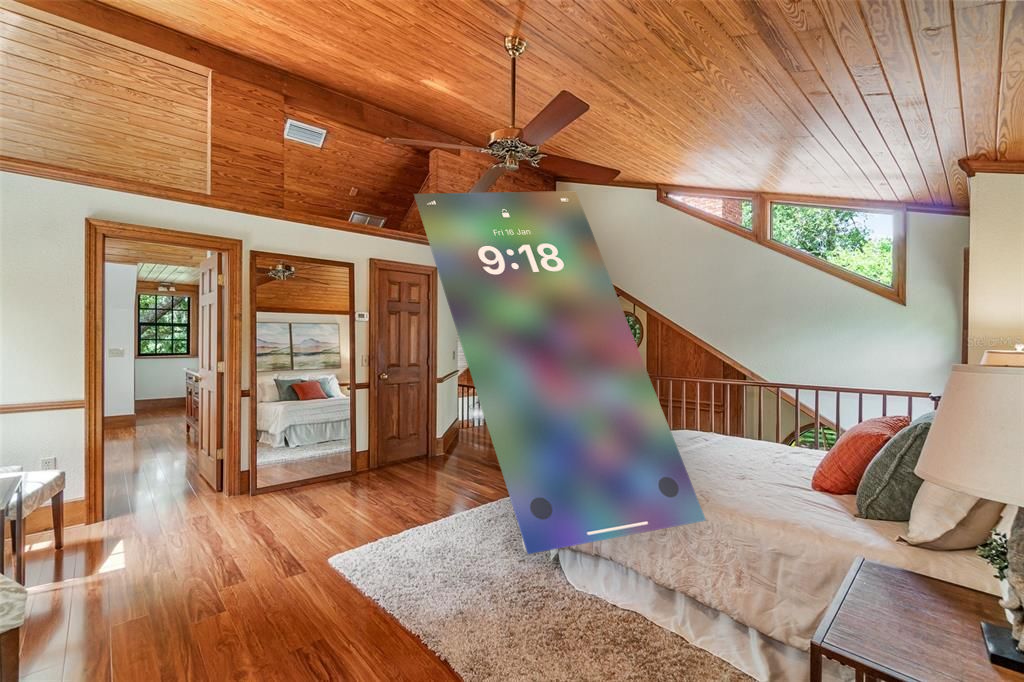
9:18
